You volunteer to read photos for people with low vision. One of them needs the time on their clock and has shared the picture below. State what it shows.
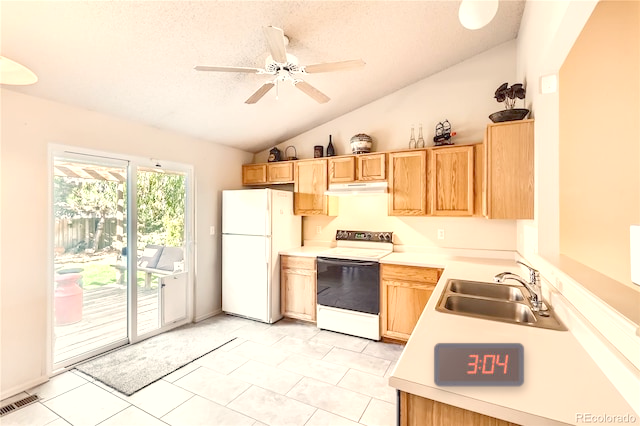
3:04
